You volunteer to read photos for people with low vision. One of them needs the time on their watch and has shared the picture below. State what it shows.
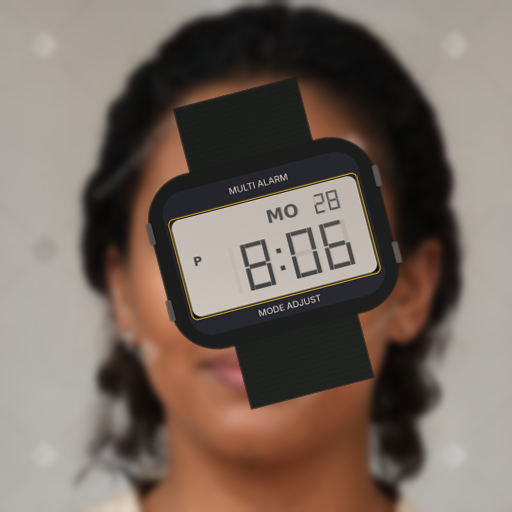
8:06
